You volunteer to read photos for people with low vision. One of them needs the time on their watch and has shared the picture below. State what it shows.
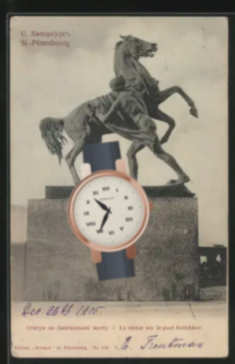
10:35
